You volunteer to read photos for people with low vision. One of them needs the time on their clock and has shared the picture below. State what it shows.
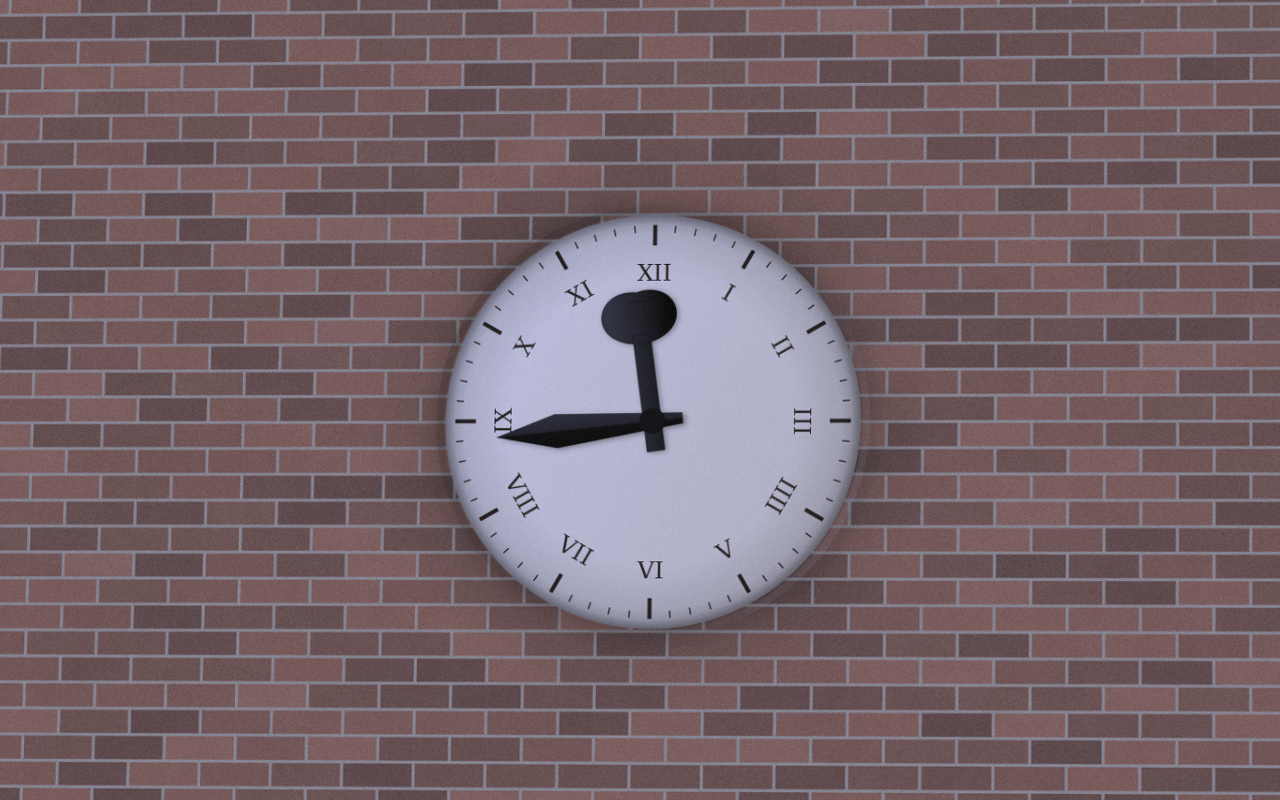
11:44
